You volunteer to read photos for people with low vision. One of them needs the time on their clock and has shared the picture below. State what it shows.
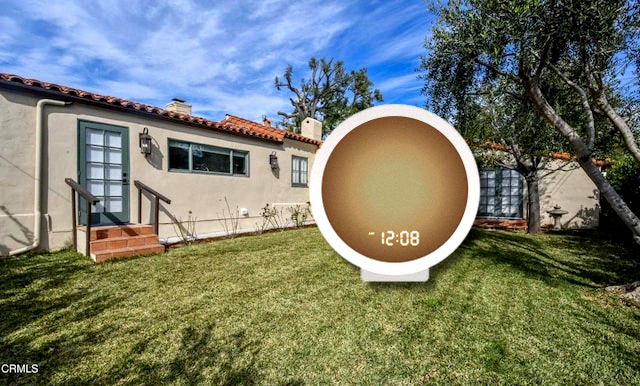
12:08
